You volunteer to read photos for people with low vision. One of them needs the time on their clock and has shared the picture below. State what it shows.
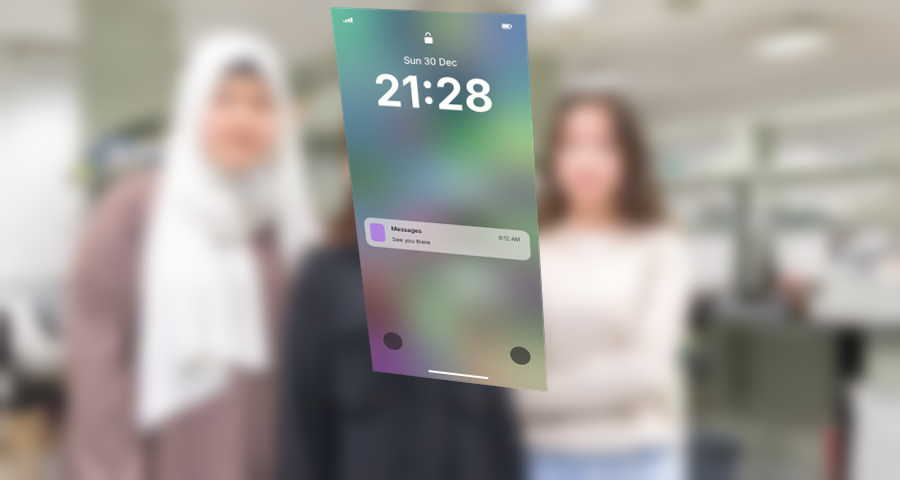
21:28
